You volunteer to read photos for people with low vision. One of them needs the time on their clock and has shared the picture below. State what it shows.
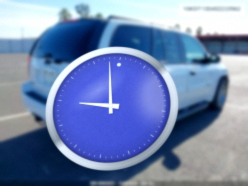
8:58
